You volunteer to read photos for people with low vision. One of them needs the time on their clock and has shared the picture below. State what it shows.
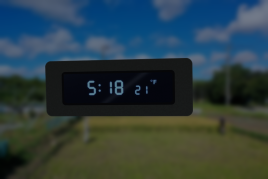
5:18
